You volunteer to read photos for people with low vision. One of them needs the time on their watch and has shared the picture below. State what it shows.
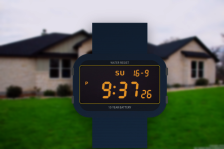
9:37:26
